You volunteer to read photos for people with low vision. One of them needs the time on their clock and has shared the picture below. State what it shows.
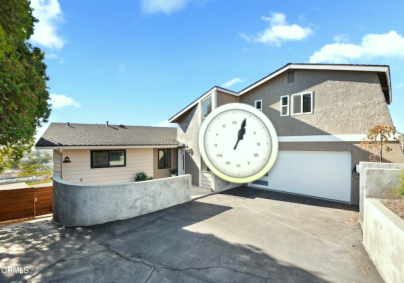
1:04
